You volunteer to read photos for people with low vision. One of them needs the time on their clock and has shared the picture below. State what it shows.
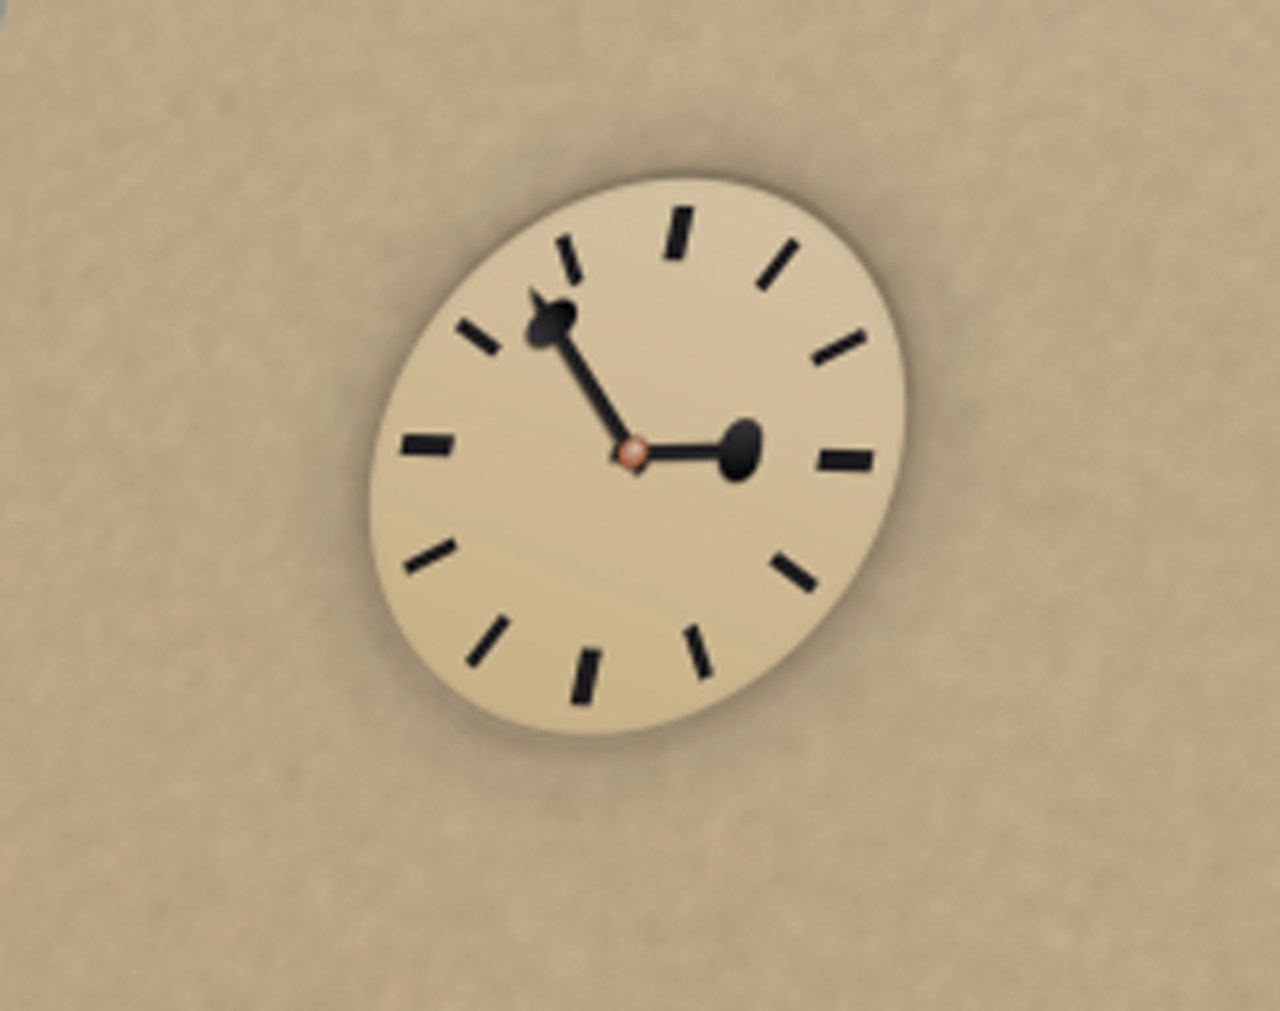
2:53
